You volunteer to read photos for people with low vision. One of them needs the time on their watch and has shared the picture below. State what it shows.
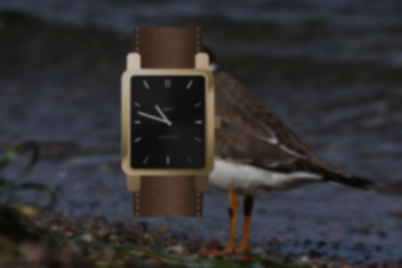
10:48
